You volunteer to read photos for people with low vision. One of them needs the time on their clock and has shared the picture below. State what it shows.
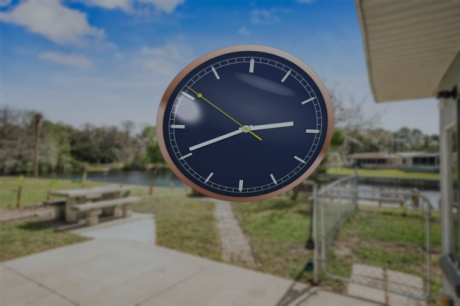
2:40:51
